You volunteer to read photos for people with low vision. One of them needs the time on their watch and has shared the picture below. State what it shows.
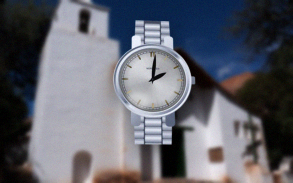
2:01
